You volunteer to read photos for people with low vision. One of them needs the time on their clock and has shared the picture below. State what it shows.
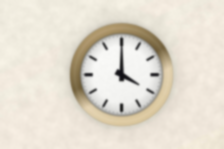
4:00
